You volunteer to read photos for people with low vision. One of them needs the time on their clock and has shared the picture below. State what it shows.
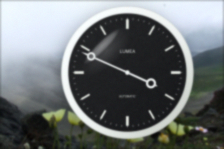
3:49
